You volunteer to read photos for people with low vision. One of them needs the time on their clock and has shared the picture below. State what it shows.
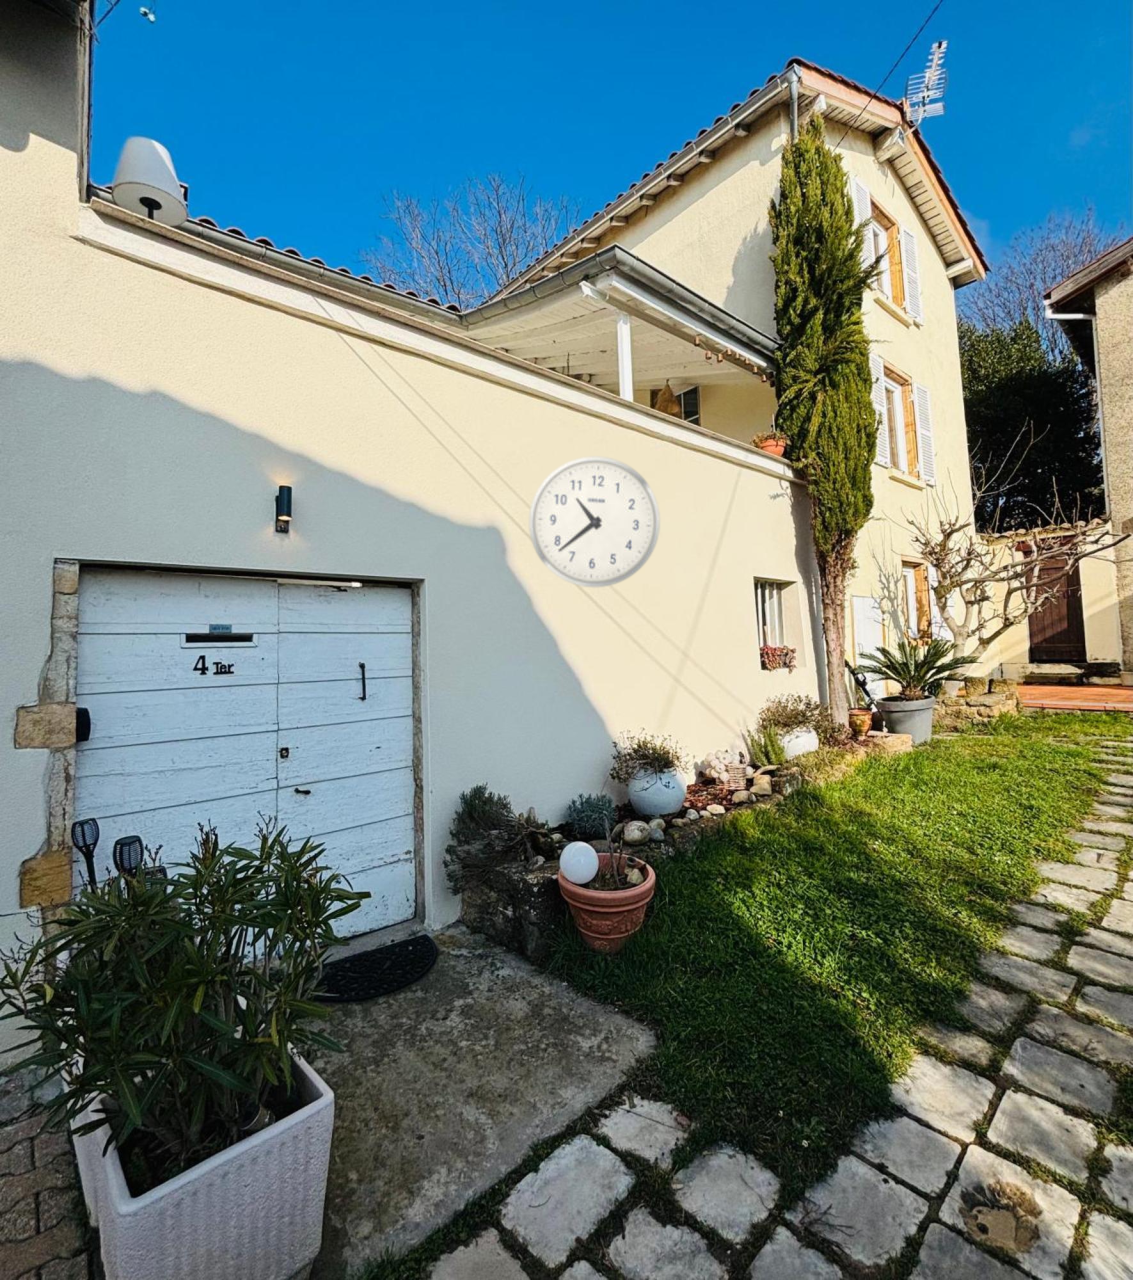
10:38
